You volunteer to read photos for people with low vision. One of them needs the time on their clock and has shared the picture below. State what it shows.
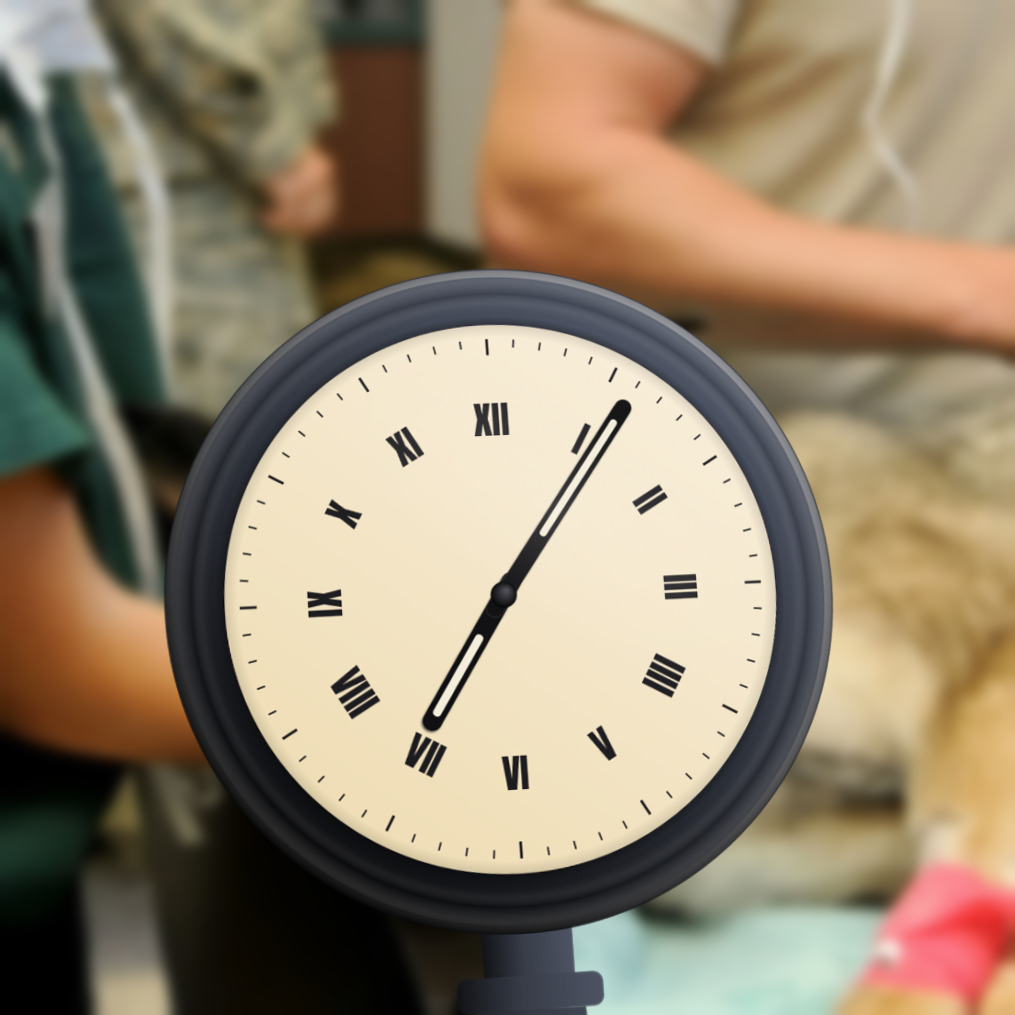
7:06
